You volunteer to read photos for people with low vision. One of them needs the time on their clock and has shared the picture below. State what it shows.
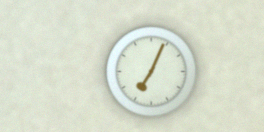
7:04
